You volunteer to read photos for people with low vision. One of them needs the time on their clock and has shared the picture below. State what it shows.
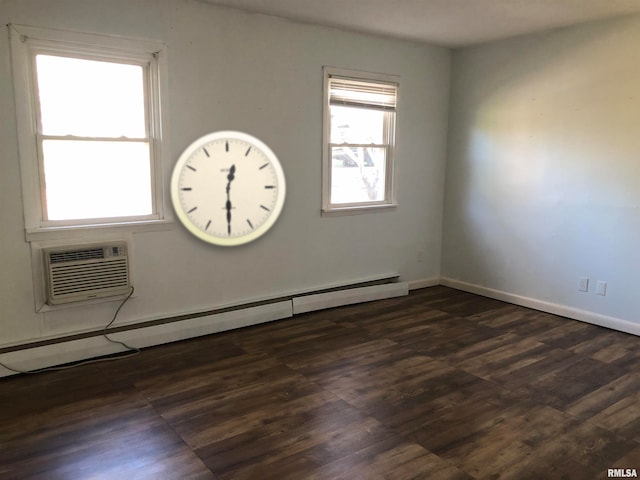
12:30
